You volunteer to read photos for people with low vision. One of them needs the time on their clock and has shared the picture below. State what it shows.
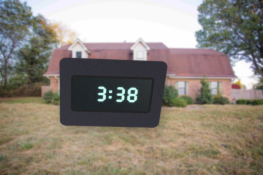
3:38
